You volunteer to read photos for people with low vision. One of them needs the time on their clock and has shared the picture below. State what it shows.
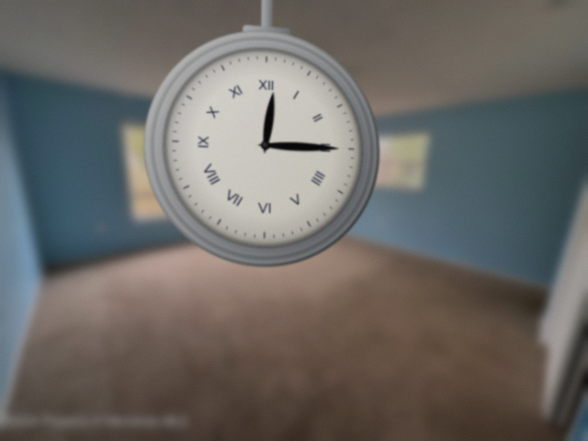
12:15
